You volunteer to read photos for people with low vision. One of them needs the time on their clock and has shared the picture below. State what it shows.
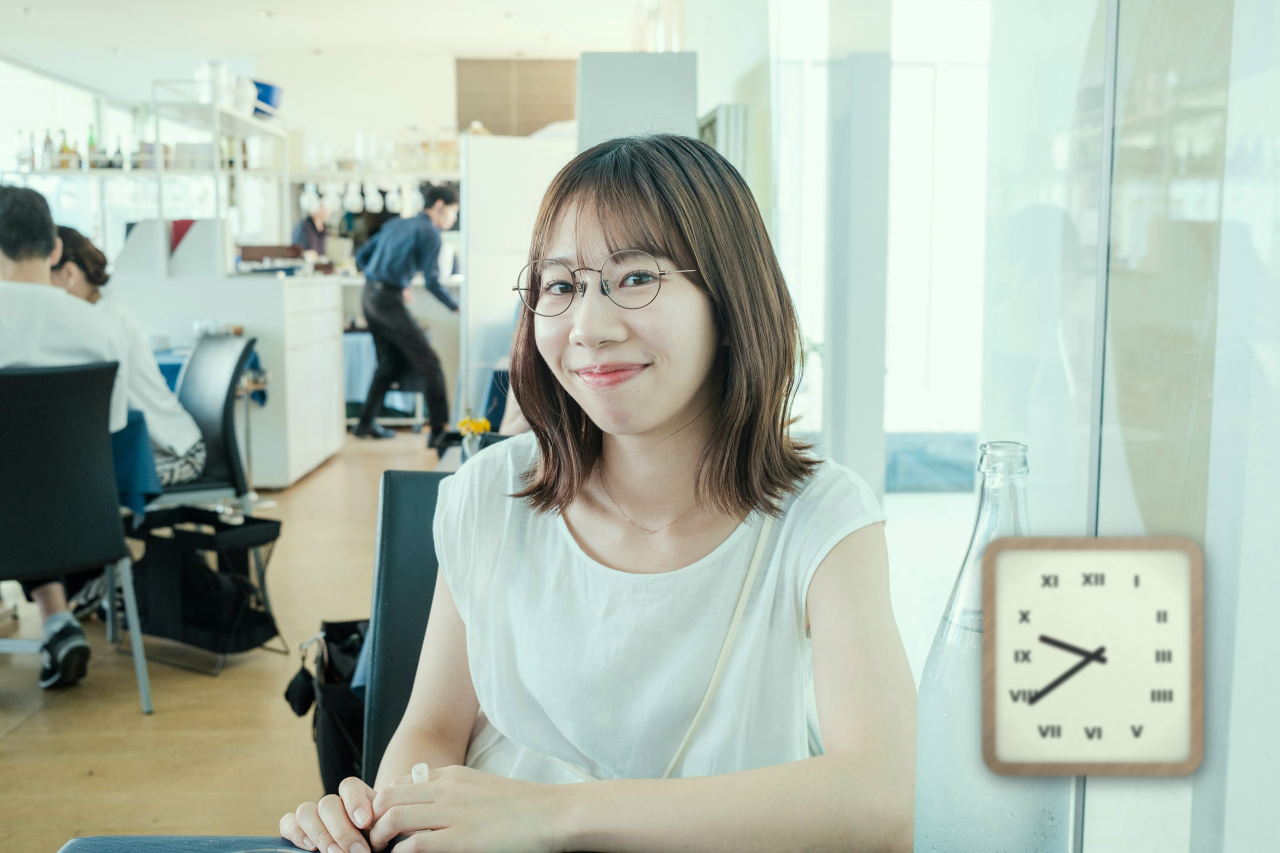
9:39
